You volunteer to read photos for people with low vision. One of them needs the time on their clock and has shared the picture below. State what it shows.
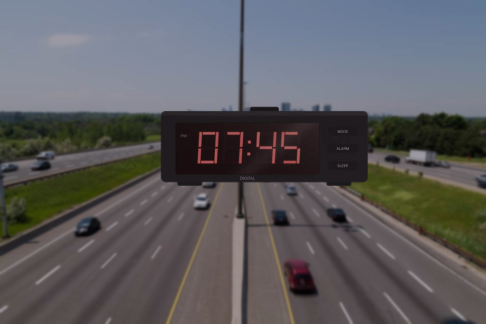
7:45
